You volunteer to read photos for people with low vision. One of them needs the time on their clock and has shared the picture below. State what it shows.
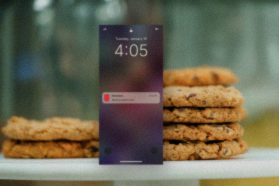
4:05
